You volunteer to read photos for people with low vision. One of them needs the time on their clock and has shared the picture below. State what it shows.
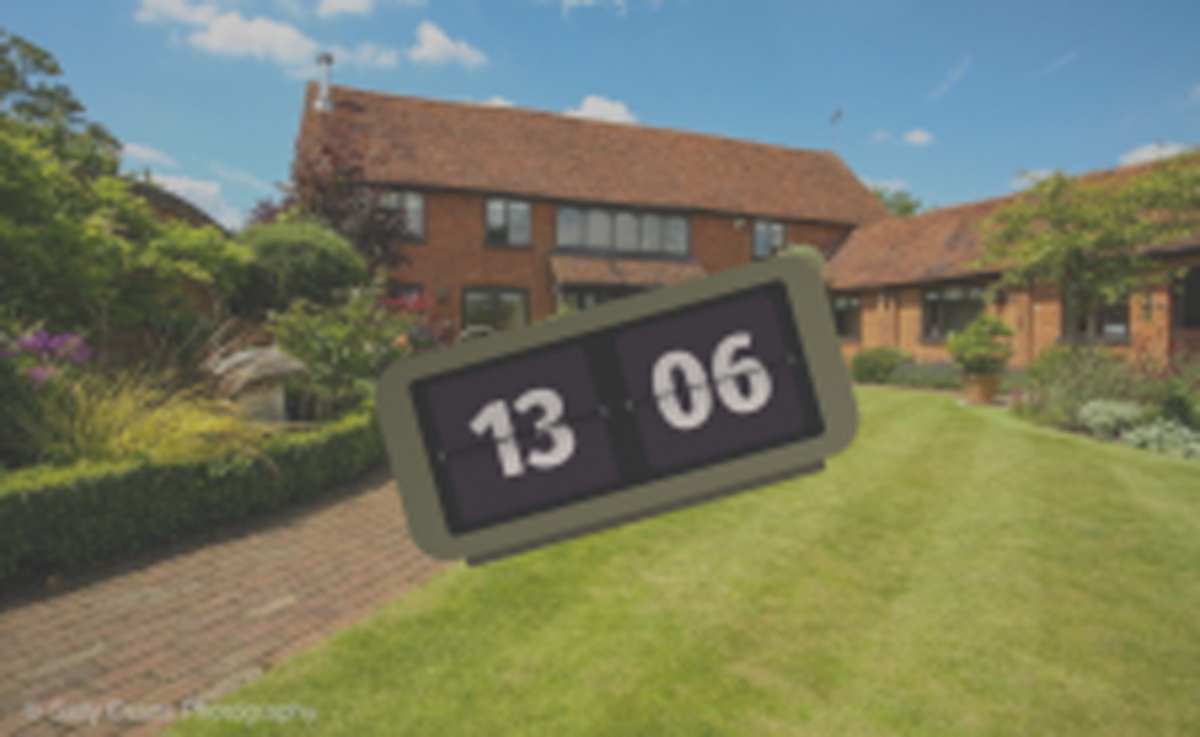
13:06
